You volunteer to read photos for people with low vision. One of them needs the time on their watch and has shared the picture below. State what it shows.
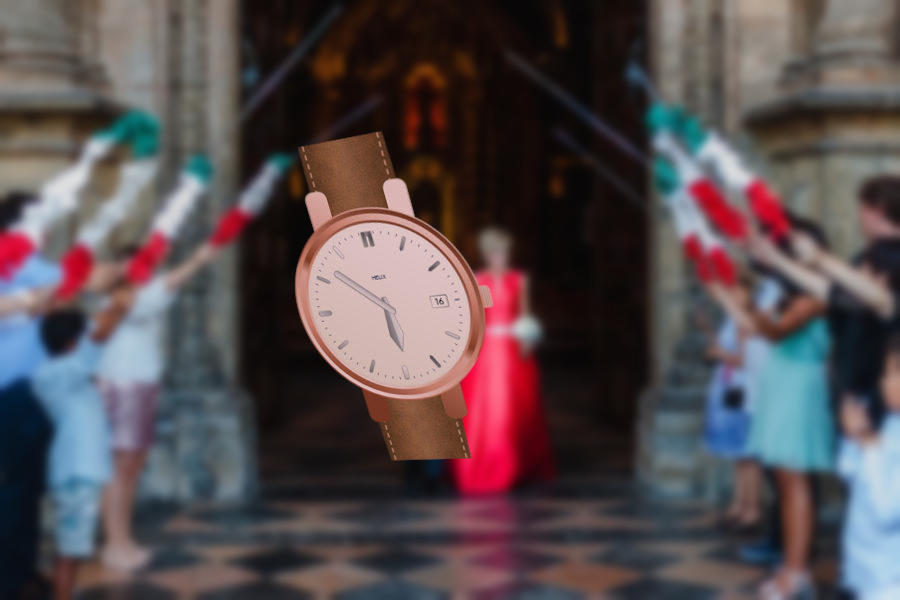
5:52
